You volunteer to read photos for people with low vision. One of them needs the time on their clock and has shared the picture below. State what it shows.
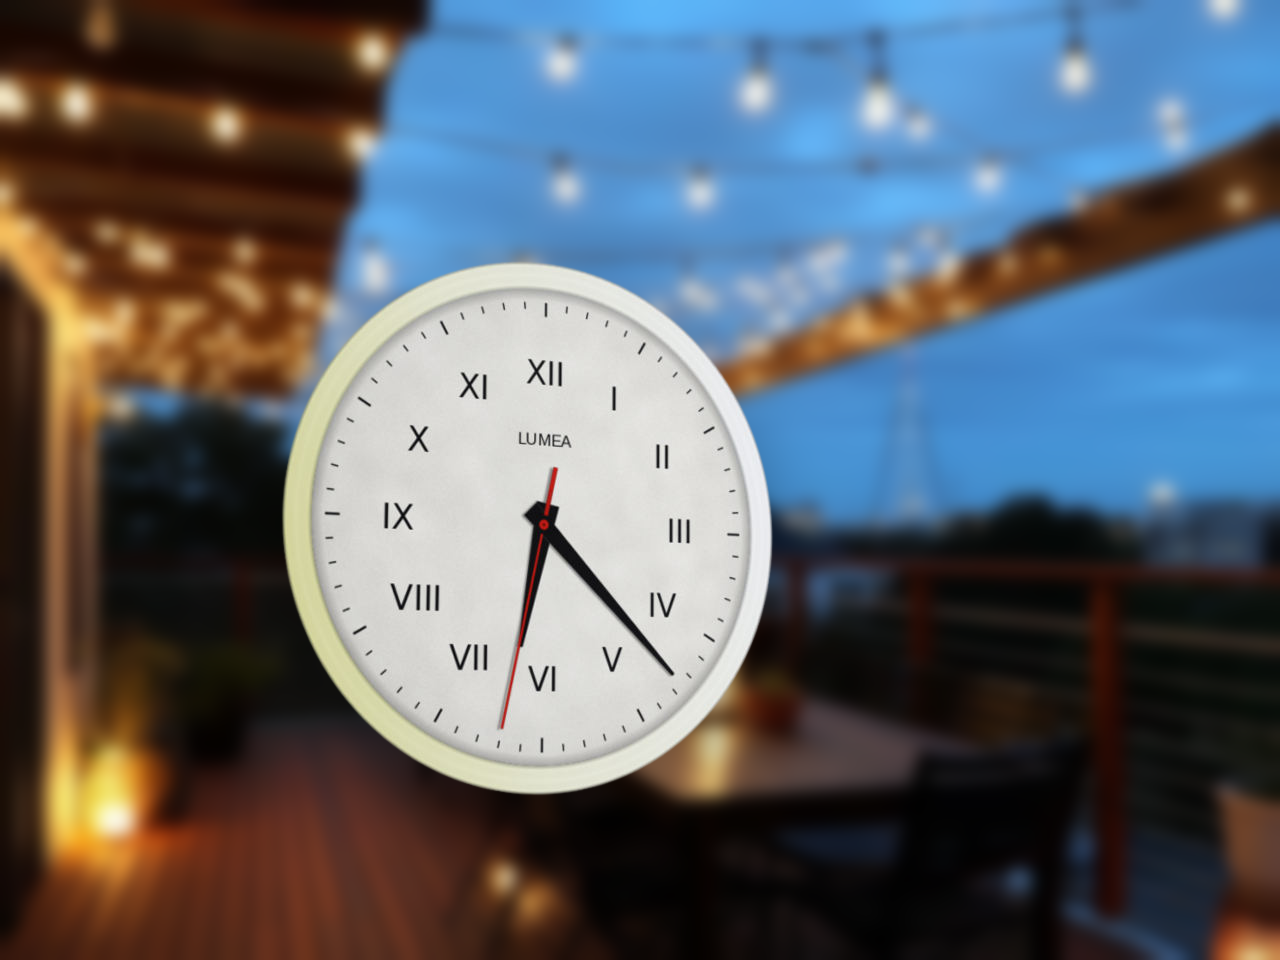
6:22:32
